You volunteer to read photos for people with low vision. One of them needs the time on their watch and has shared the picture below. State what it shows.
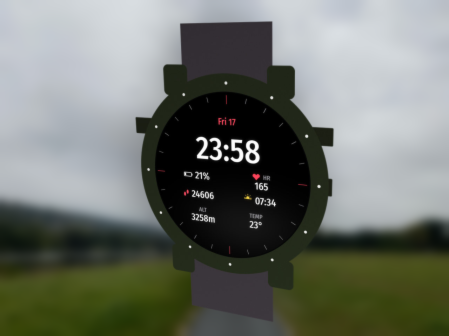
23:58
